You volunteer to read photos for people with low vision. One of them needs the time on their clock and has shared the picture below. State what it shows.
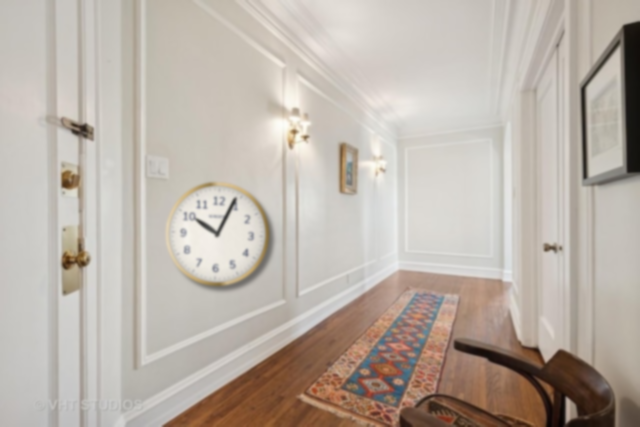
10:04
